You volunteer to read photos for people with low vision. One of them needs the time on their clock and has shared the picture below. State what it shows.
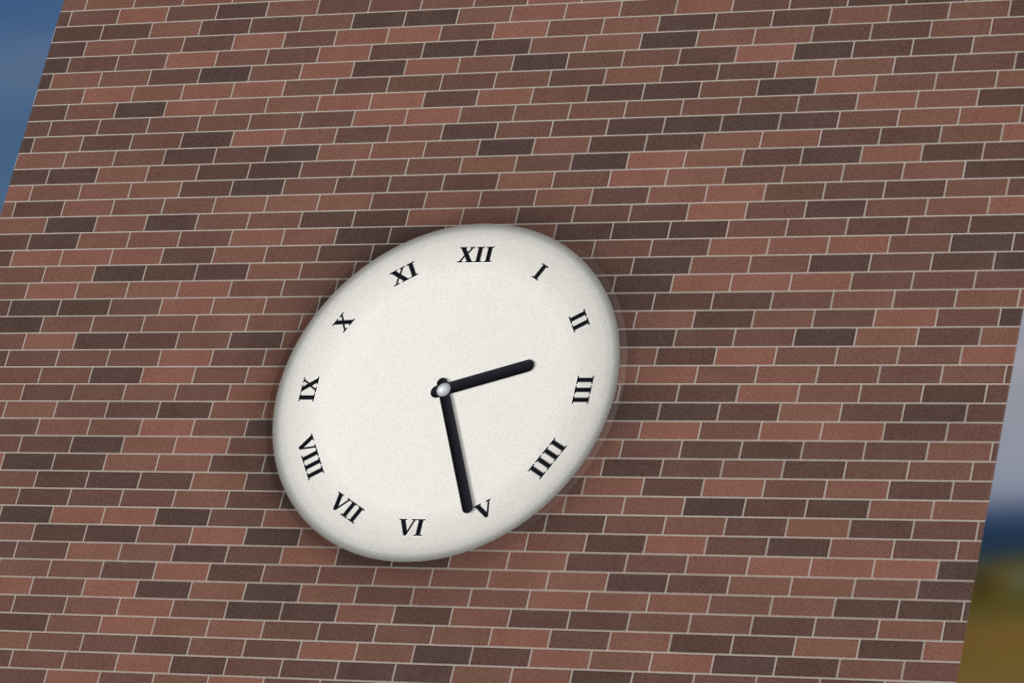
2:26
